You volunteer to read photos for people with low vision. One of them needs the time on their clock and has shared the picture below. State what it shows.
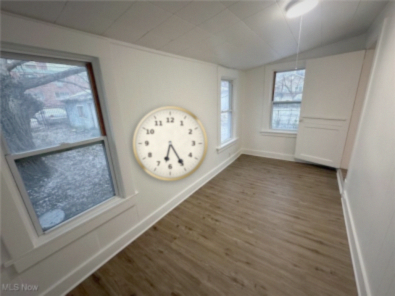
6:25
